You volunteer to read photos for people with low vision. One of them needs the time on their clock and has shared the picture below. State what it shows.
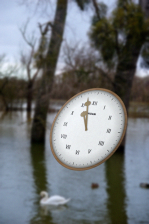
10:57
